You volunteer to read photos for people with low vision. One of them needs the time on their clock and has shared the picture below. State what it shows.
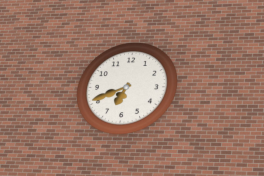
6:41
